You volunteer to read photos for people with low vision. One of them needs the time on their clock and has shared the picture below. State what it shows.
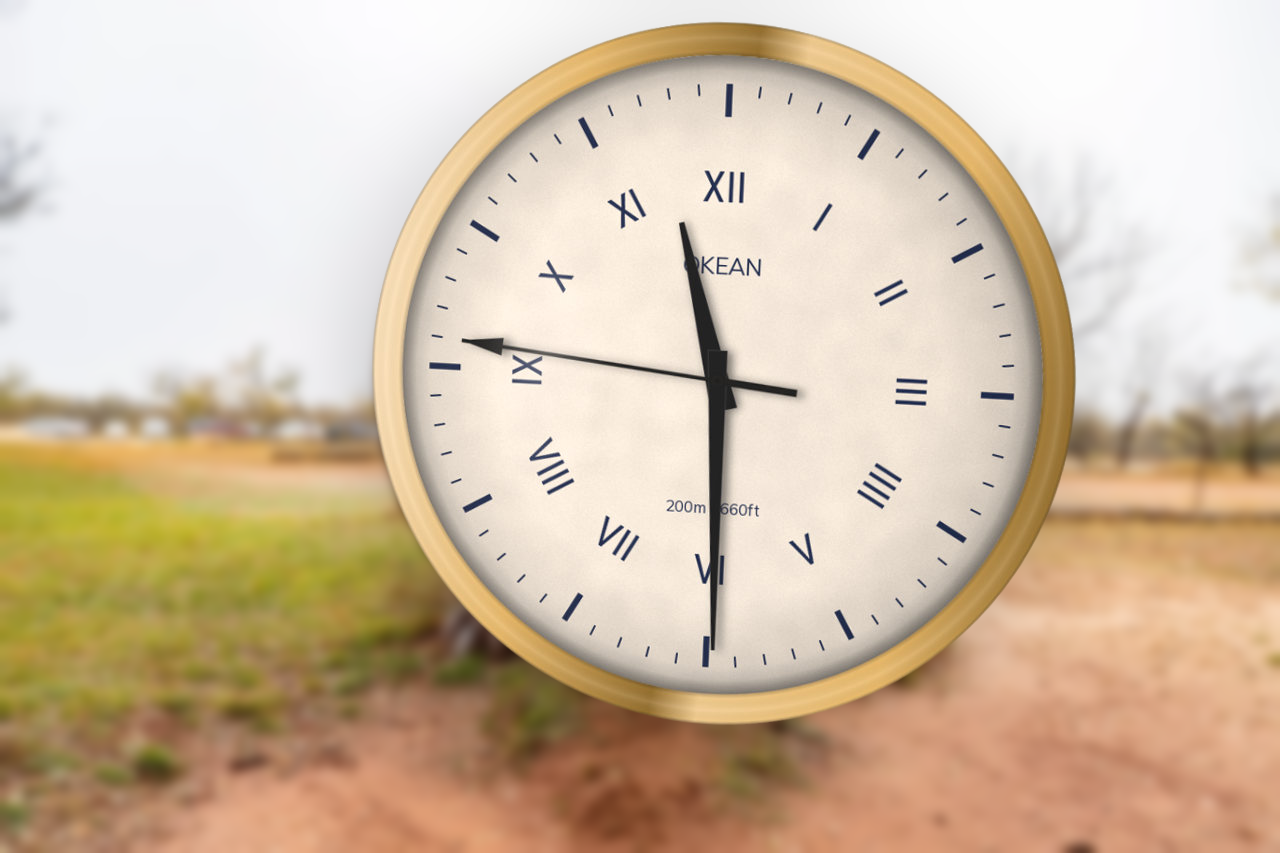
11:29:46
